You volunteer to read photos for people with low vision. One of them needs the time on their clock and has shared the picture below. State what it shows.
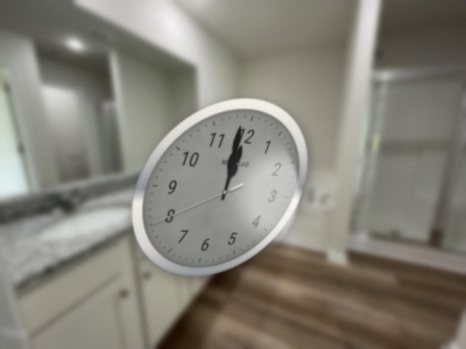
11:58:40
